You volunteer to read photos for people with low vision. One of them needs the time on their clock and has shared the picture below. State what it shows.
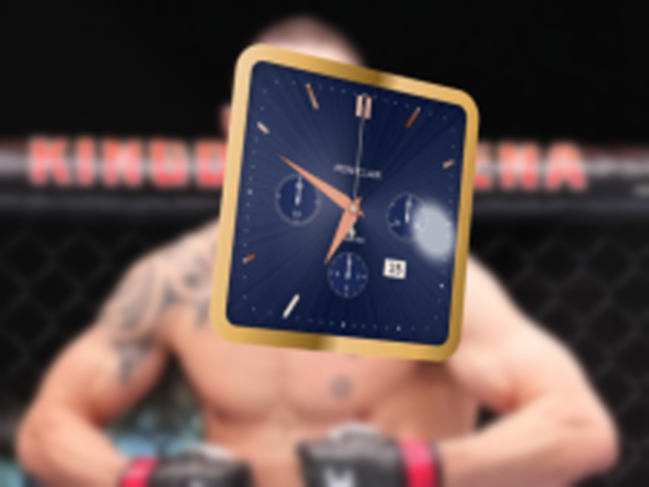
6:49
